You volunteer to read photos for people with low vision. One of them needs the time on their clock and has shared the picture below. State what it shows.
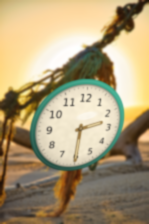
2:30
